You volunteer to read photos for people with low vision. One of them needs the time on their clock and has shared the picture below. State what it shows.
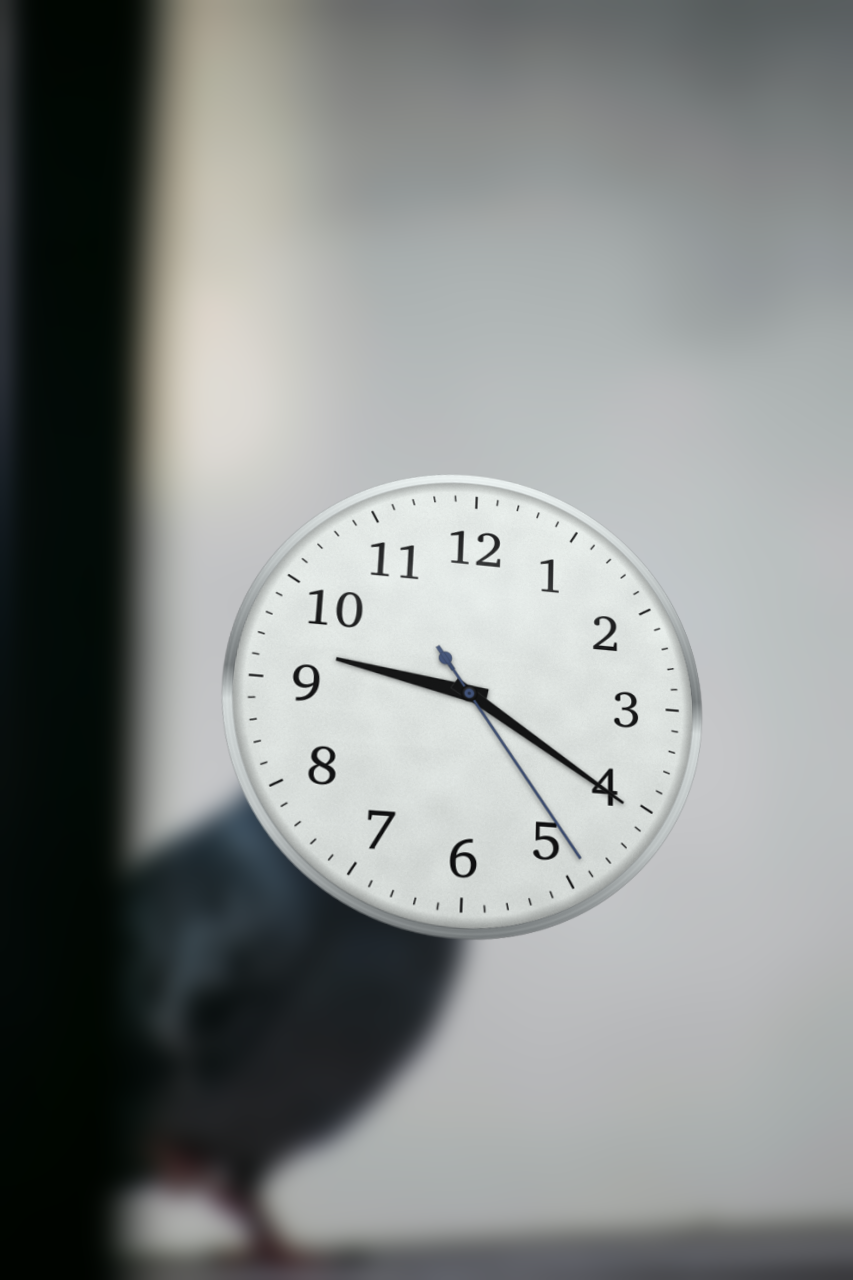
9:20:24
